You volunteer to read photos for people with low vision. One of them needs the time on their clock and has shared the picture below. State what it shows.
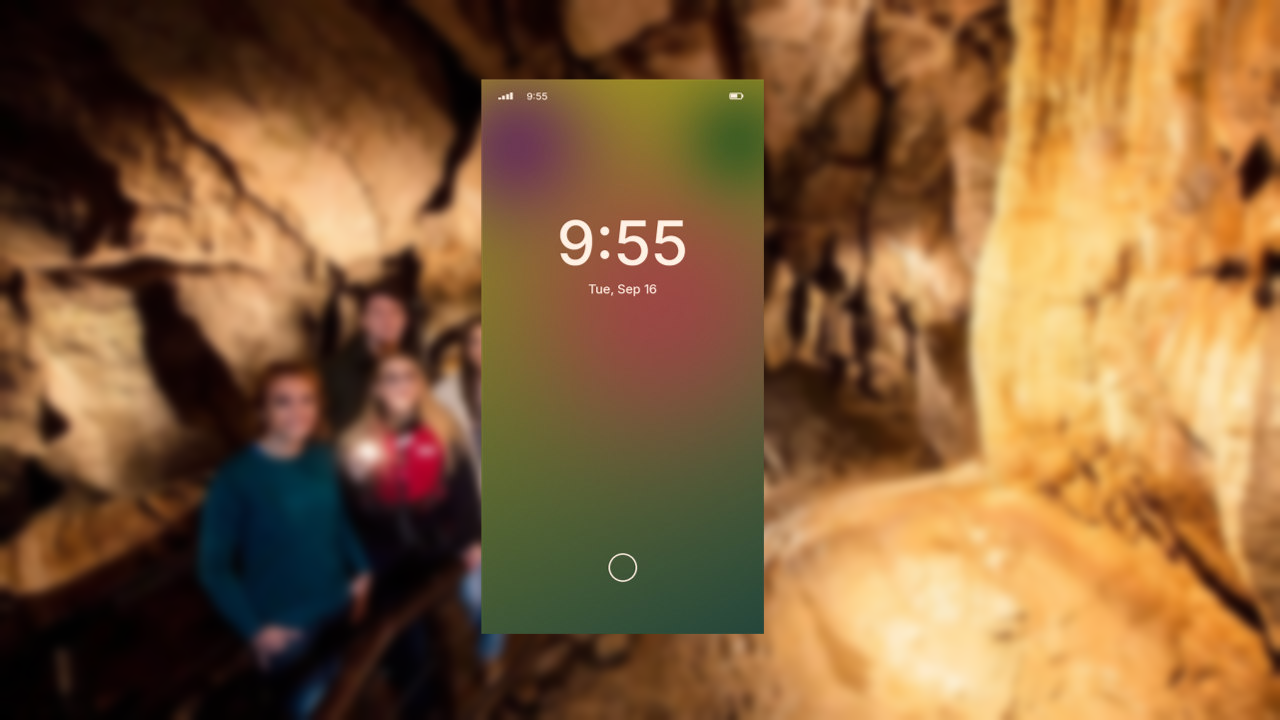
9:55
